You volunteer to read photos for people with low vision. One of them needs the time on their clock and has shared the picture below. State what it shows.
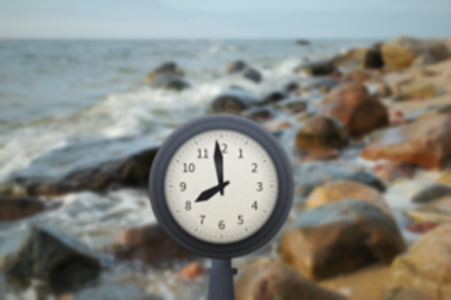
7:59
